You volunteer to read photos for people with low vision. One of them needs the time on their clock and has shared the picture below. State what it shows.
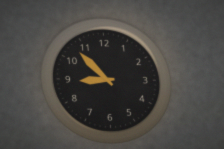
8:53
